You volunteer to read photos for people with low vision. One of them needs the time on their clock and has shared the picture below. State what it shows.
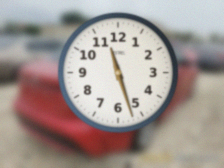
11:27
